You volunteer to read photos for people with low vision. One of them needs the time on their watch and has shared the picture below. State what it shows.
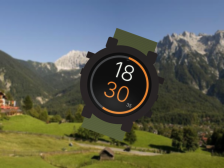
18:30
